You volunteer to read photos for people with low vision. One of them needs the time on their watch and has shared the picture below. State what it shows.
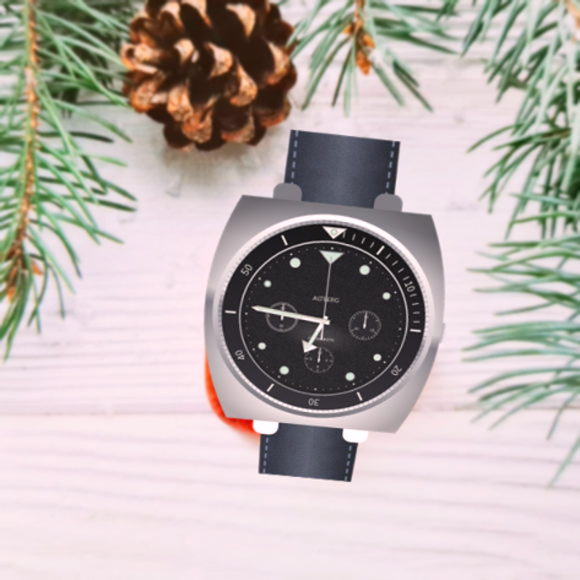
6:46
